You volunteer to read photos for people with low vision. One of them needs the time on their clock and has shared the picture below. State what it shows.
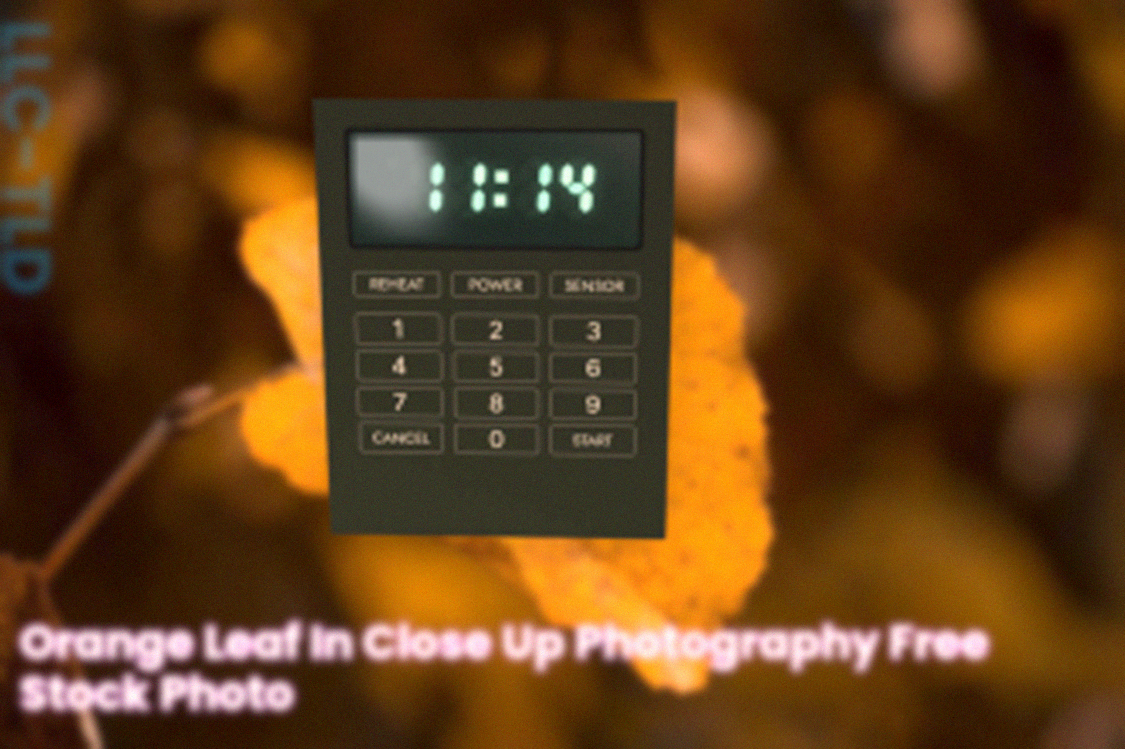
11:14
